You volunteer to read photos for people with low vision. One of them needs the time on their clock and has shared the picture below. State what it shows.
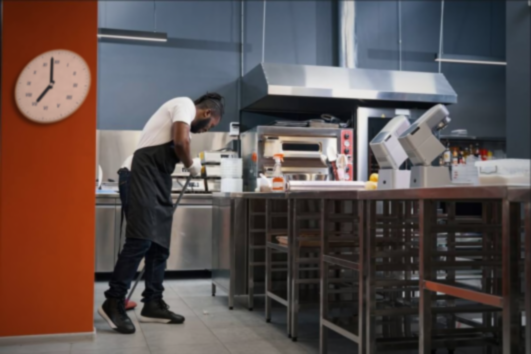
6:58
